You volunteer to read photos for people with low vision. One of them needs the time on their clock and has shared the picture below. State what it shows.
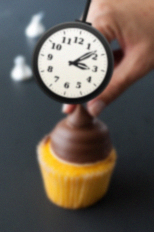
3:08
